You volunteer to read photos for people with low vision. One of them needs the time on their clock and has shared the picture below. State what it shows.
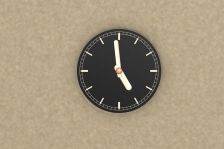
4:59
